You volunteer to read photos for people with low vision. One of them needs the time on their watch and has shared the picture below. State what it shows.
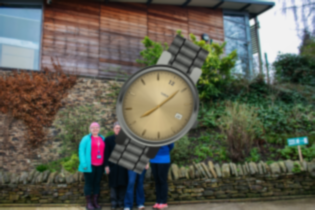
7:04
